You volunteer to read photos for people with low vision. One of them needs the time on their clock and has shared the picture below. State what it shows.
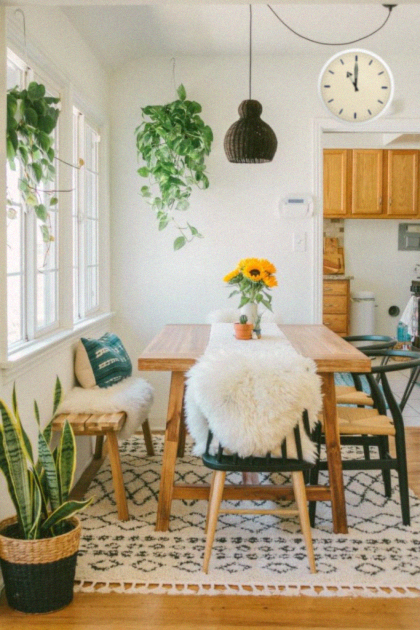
11:00
